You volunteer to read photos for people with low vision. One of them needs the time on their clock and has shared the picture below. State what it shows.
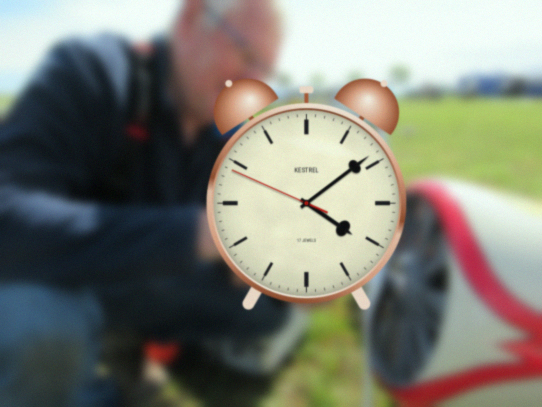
4:08:49
